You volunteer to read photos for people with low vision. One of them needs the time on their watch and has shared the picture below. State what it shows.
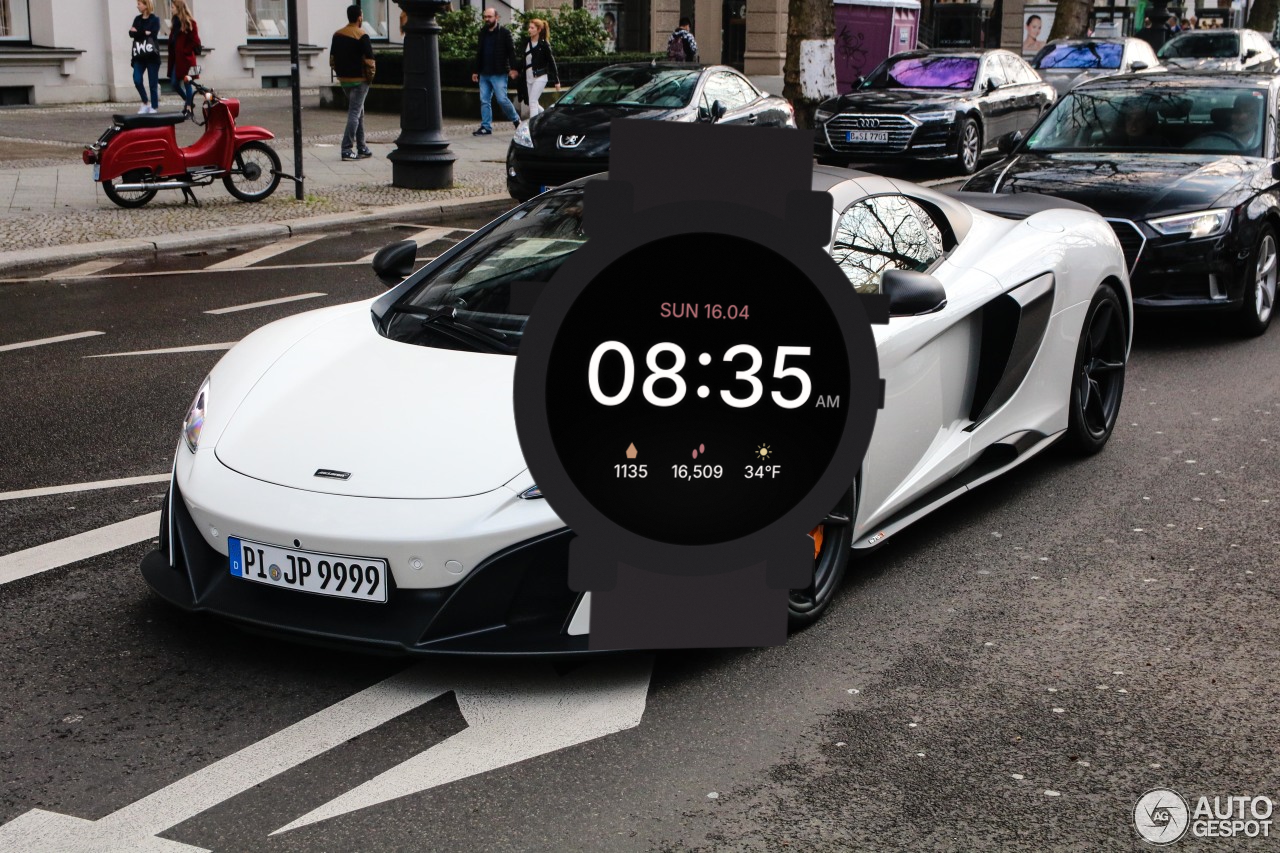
8:35
